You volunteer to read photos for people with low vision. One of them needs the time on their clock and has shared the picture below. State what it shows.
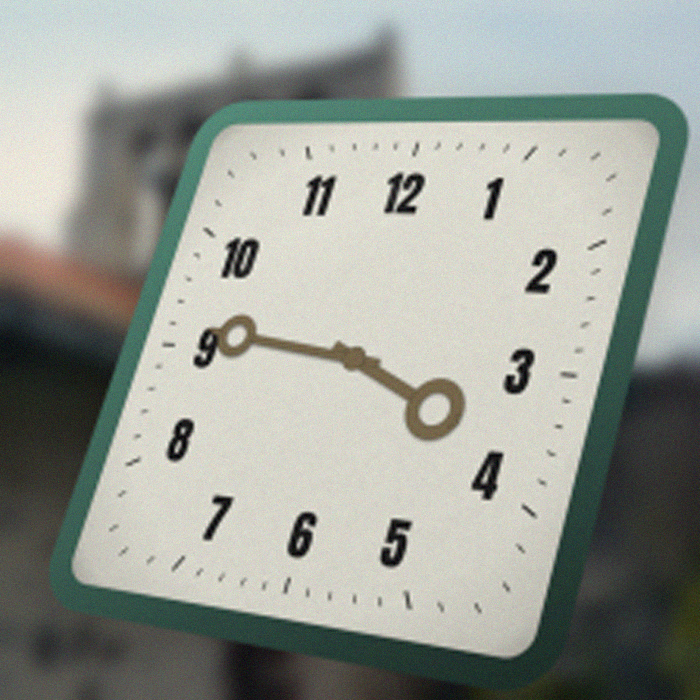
3:46
